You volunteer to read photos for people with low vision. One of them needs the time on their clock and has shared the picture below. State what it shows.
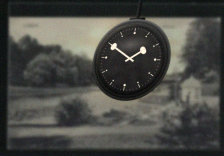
1:50
